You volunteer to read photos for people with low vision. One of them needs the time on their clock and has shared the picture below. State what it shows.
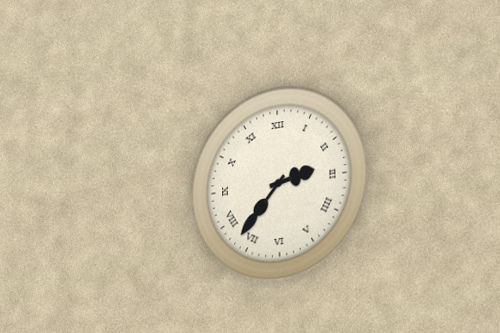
2:37
